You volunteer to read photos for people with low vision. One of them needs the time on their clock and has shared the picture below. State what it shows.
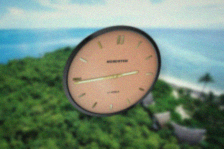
2:44
